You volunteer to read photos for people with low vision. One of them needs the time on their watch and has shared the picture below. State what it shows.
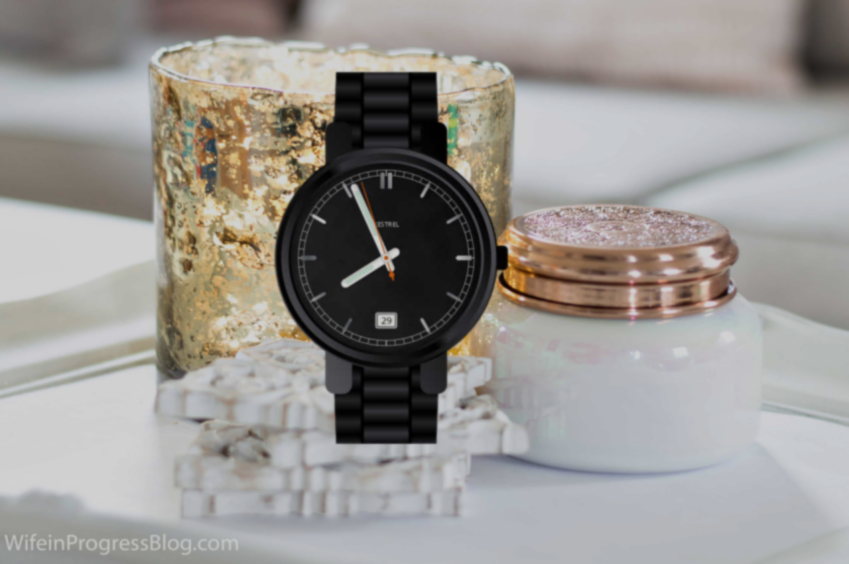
7:55:57
